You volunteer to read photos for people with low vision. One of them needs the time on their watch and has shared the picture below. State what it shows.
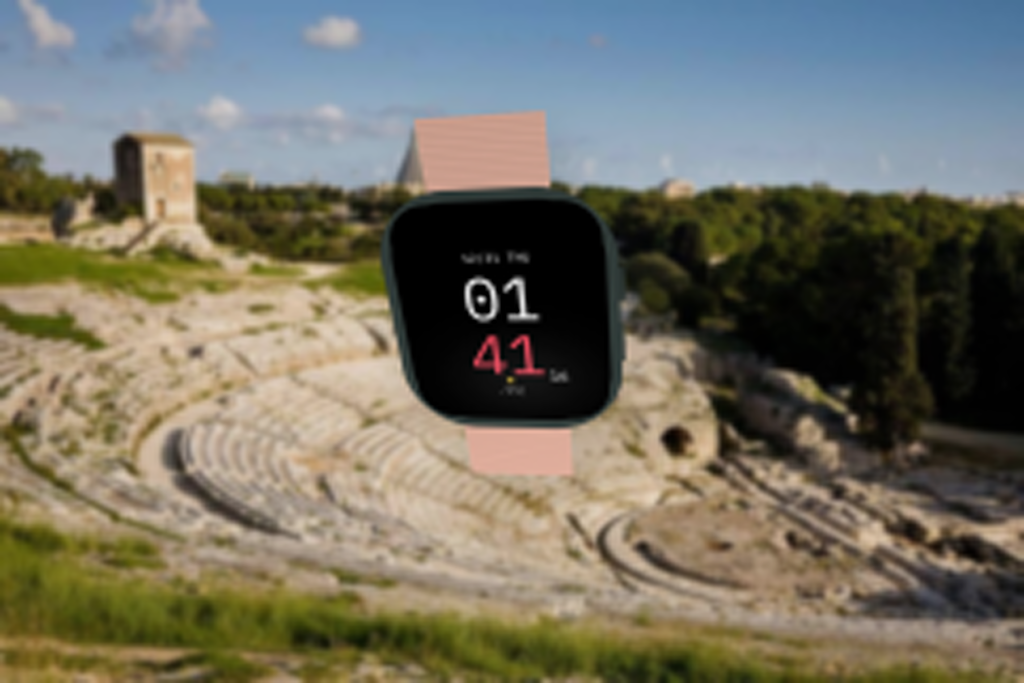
1:41
